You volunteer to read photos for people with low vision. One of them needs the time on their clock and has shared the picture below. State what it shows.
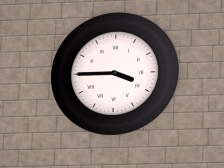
3:45
